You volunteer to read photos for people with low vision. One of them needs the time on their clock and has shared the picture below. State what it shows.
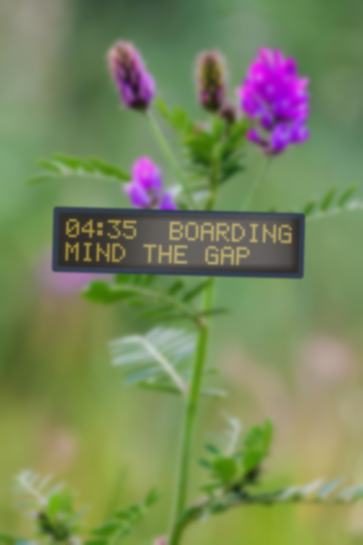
4:35
